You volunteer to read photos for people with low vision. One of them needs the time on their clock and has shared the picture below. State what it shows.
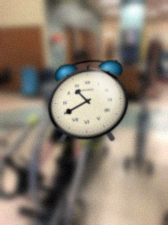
10:40
